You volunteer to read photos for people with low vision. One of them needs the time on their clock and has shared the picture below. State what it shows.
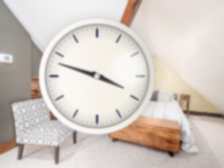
3:48
